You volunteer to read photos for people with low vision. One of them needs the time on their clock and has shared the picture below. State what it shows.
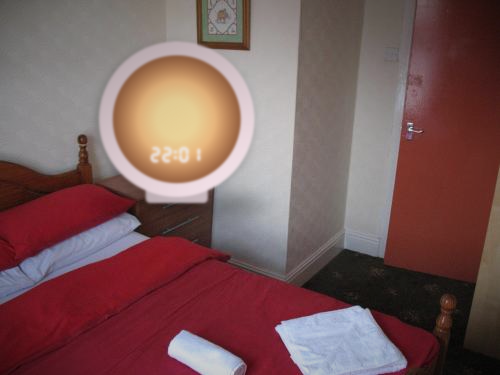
22:01
